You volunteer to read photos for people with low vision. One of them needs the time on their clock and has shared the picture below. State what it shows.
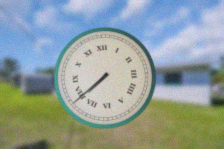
7:39
